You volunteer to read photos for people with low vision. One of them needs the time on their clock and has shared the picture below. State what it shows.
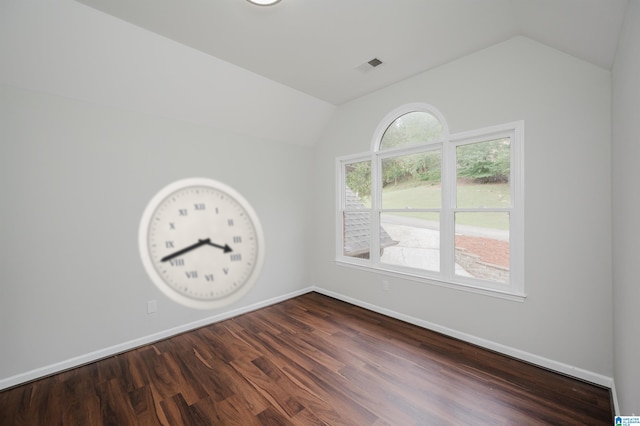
3:42
